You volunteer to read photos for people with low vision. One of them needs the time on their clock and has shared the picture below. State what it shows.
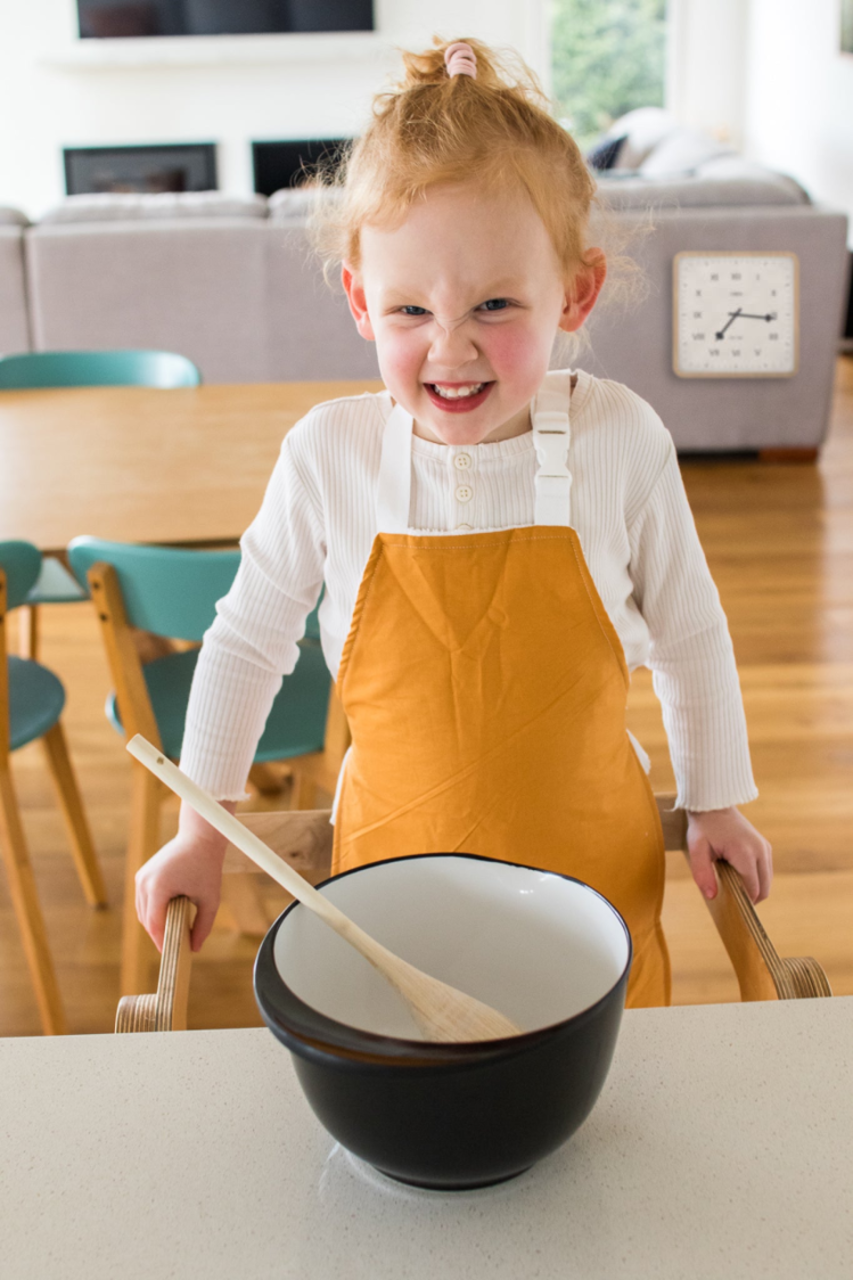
7:16
